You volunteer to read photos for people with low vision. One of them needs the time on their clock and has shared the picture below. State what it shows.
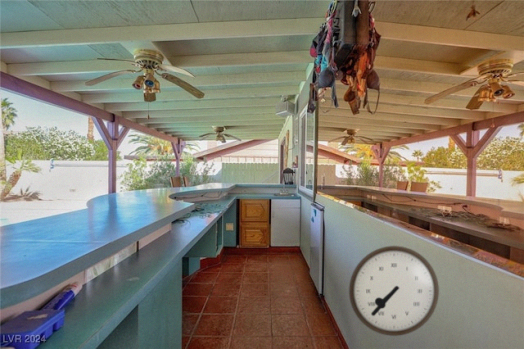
7:37
